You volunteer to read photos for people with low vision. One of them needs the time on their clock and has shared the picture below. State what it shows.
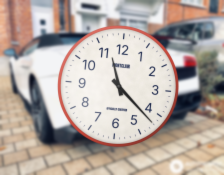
11:22
